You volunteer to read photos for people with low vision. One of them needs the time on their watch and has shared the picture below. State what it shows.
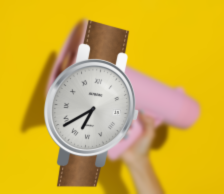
6:39
